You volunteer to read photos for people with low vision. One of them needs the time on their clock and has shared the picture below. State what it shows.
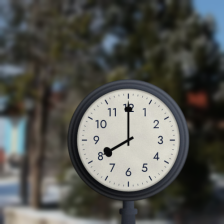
8:00
